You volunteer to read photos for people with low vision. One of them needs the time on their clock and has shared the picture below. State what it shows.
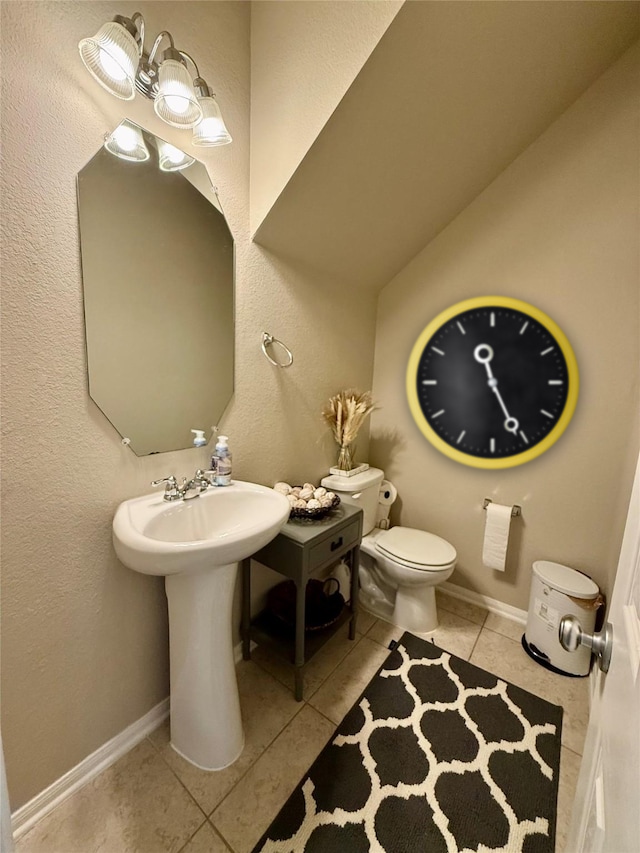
11:26
